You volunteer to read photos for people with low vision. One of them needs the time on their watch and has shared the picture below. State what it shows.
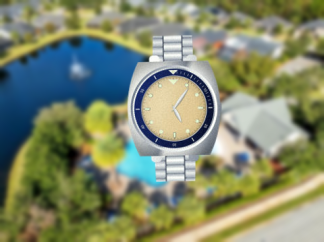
5:06
